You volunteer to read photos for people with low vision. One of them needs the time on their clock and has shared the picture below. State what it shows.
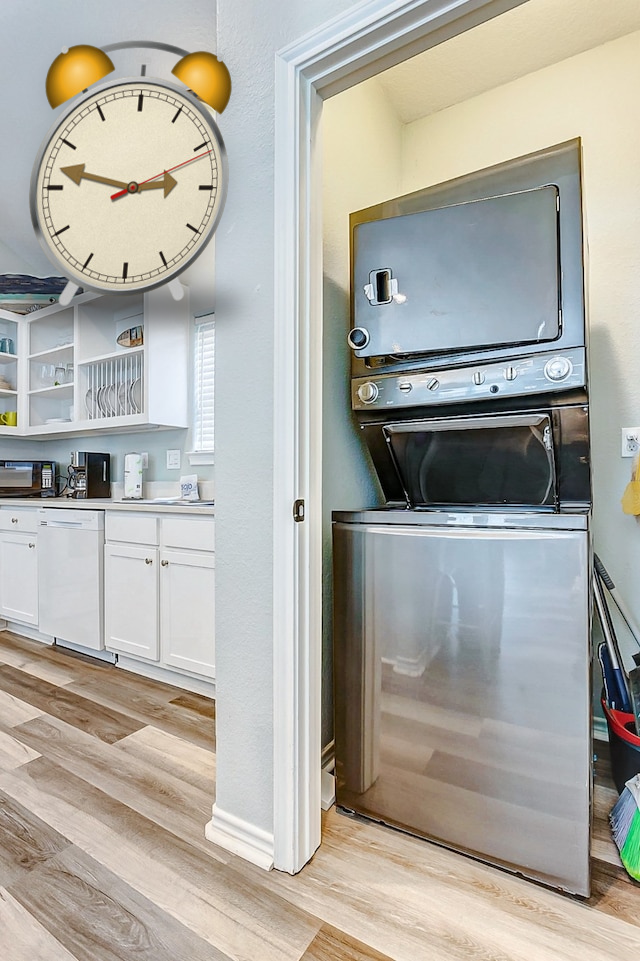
2:47:11
